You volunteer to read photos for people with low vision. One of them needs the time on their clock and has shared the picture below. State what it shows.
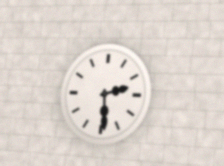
2:29
